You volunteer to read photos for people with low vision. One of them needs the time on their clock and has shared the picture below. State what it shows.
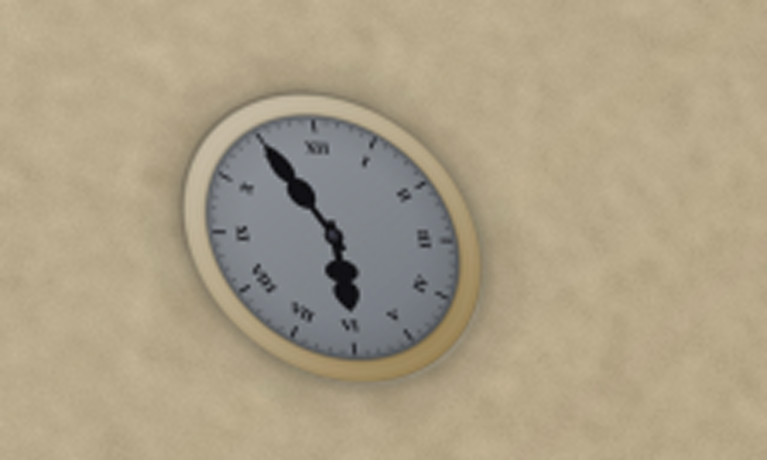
5:55
